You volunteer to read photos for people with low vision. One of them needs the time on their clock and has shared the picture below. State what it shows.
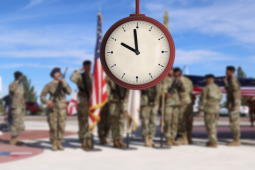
9:59
